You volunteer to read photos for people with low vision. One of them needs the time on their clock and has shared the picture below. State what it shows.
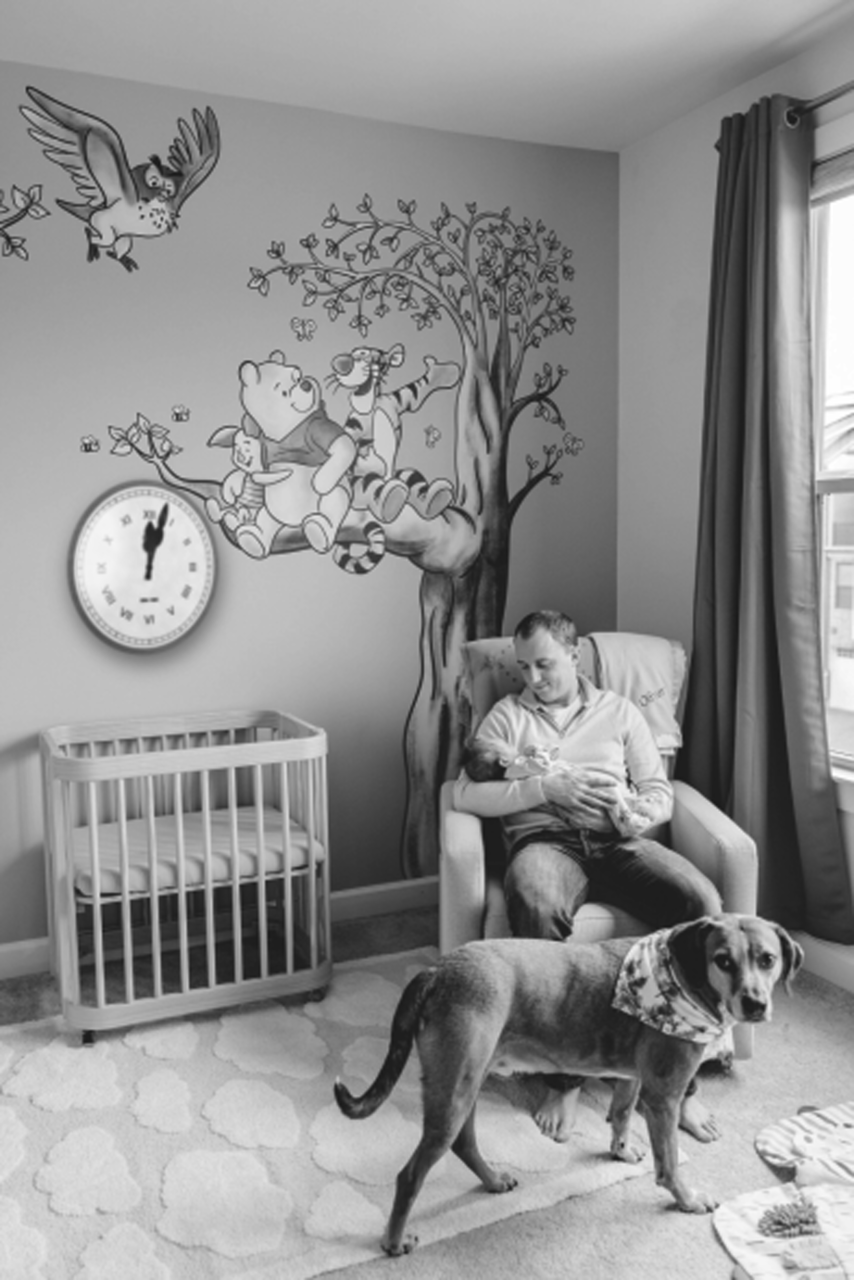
12:03
